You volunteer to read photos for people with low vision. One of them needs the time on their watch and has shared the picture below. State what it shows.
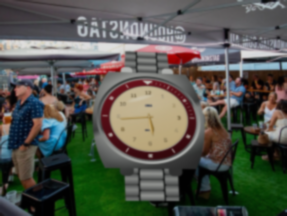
5:44
